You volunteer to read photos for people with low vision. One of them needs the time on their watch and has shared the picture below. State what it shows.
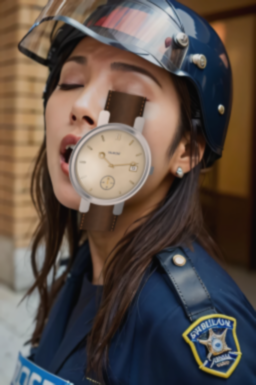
10:13
